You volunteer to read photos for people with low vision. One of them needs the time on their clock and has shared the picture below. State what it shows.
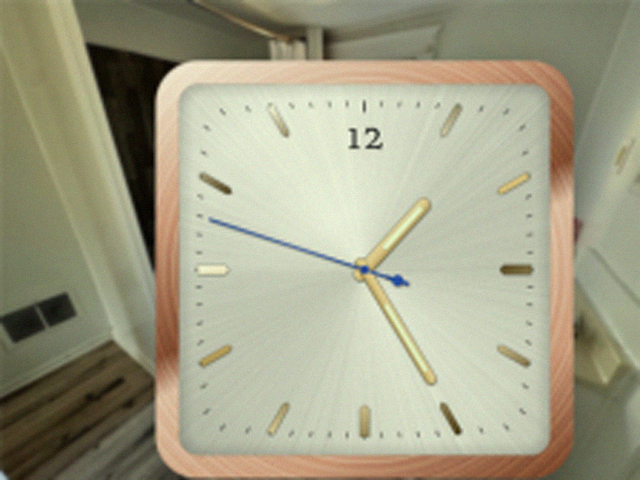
1:24:48
